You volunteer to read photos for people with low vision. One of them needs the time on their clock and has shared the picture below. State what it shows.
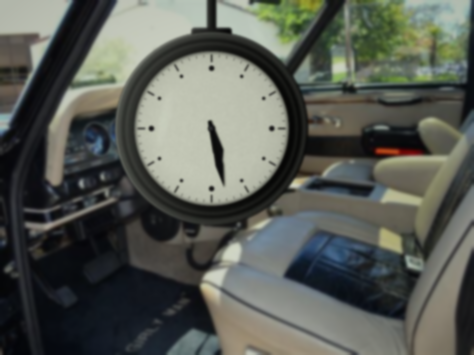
5:28
